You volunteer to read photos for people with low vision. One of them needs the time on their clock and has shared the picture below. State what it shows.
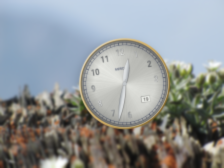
12:33
